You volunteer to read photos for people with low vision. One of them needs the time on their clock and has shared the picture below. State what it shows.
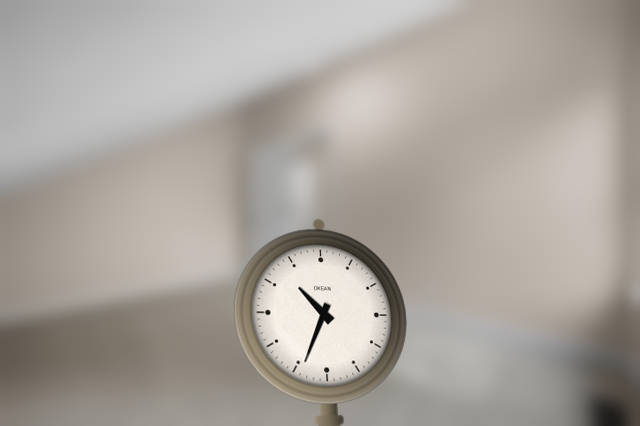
10:34
